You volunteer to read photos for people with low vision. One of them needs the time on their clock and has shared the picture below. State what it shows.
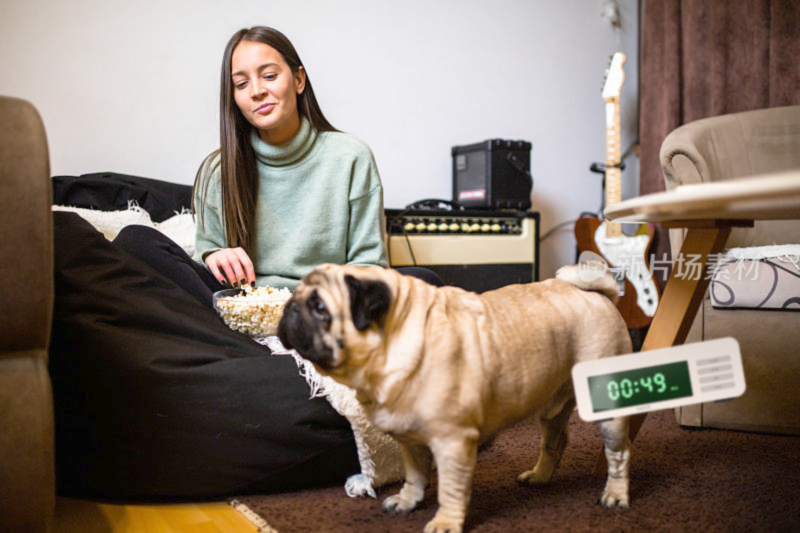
0:49
